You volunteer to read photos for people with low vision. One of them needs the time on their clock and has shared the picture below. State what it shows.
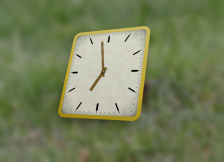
6:58
